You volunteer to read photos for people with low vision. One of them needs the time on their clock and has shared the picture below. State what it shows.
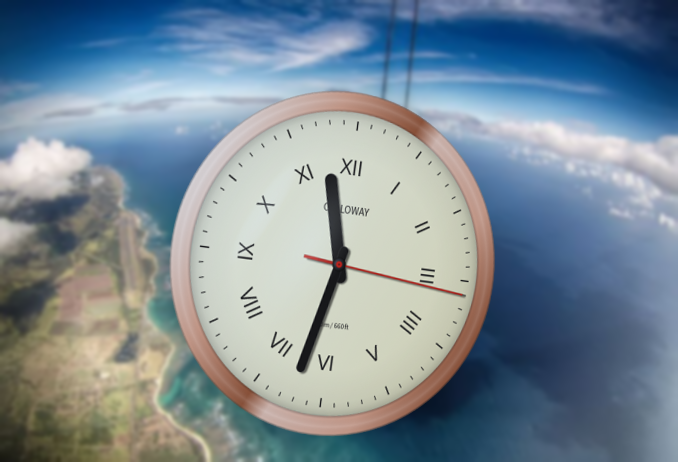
11:32:16
